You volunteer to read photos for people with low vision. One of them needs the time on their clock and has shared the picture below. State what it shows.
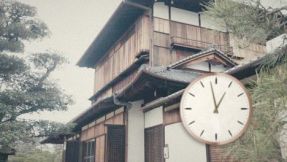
12:58
